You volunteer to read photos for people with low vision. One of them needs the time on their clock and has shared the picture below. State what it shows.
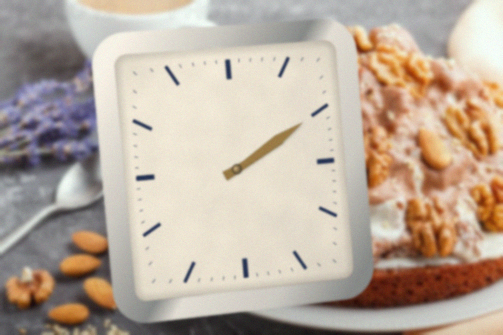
2:10
